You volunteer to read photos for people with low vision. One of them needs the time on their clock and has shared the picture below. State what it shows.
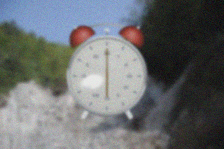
6:00
